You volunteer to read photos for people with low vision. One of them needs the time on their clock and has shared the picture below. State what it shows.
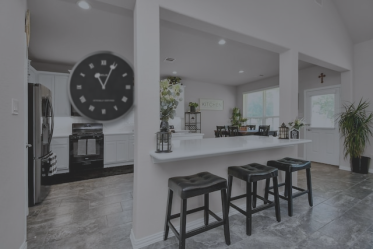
11:04
